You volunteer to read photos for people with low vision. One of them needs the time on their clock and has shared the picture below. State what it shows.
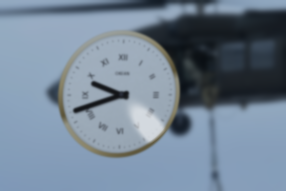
9:42
